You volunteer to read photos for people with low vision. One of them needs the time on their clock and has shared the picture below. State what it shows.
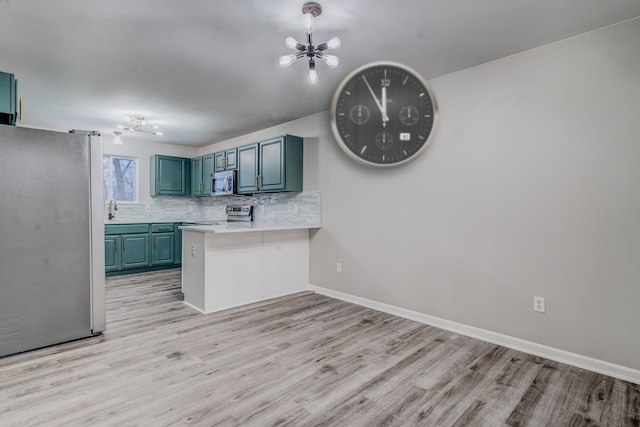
11:55
